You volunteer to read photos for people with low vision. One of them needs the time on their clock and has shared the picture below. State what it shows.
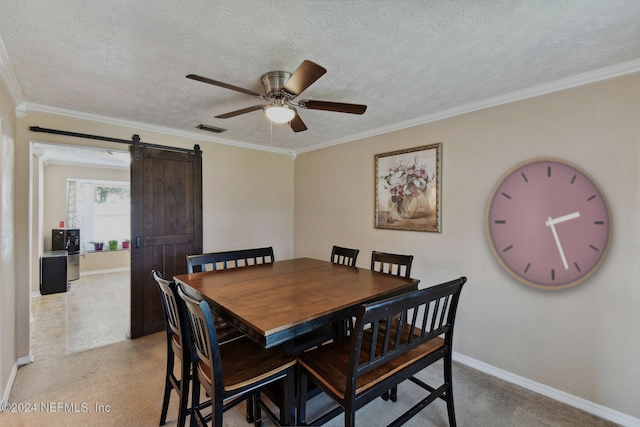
2:27
